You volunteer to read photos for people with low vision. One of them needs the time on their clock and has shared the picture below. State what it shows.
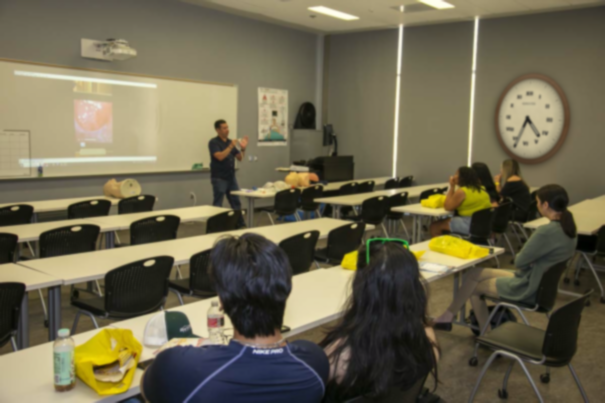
4:34
